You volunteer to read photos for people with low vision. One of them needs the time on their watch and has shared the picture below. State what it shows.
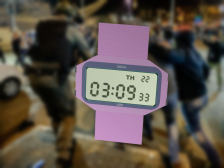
3:09:33
